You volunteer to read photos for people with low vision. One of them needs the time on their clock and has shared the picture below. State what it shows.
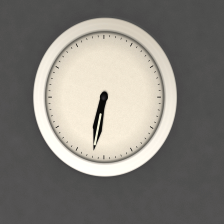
6:32
